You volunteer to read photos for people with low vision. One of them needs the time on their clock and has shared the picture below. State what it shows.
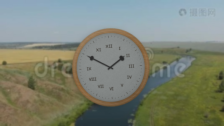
1:50
